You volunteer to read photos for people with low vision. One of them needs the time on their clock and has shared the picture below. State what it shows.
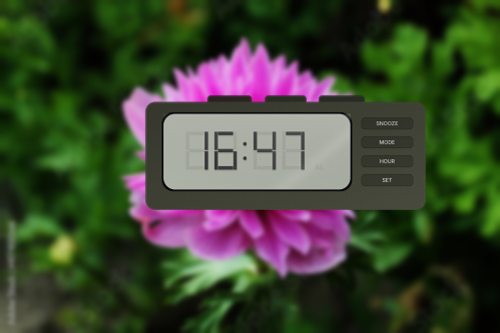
16:47
